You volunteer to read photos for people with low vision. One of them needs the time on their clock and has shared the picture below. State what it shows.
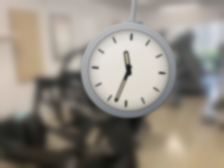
11:33
